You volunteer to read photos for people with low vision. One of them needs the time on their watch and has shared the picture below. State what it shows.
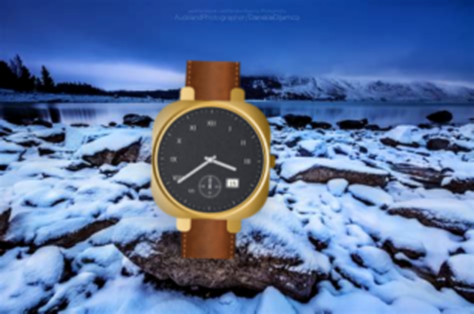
3:39
